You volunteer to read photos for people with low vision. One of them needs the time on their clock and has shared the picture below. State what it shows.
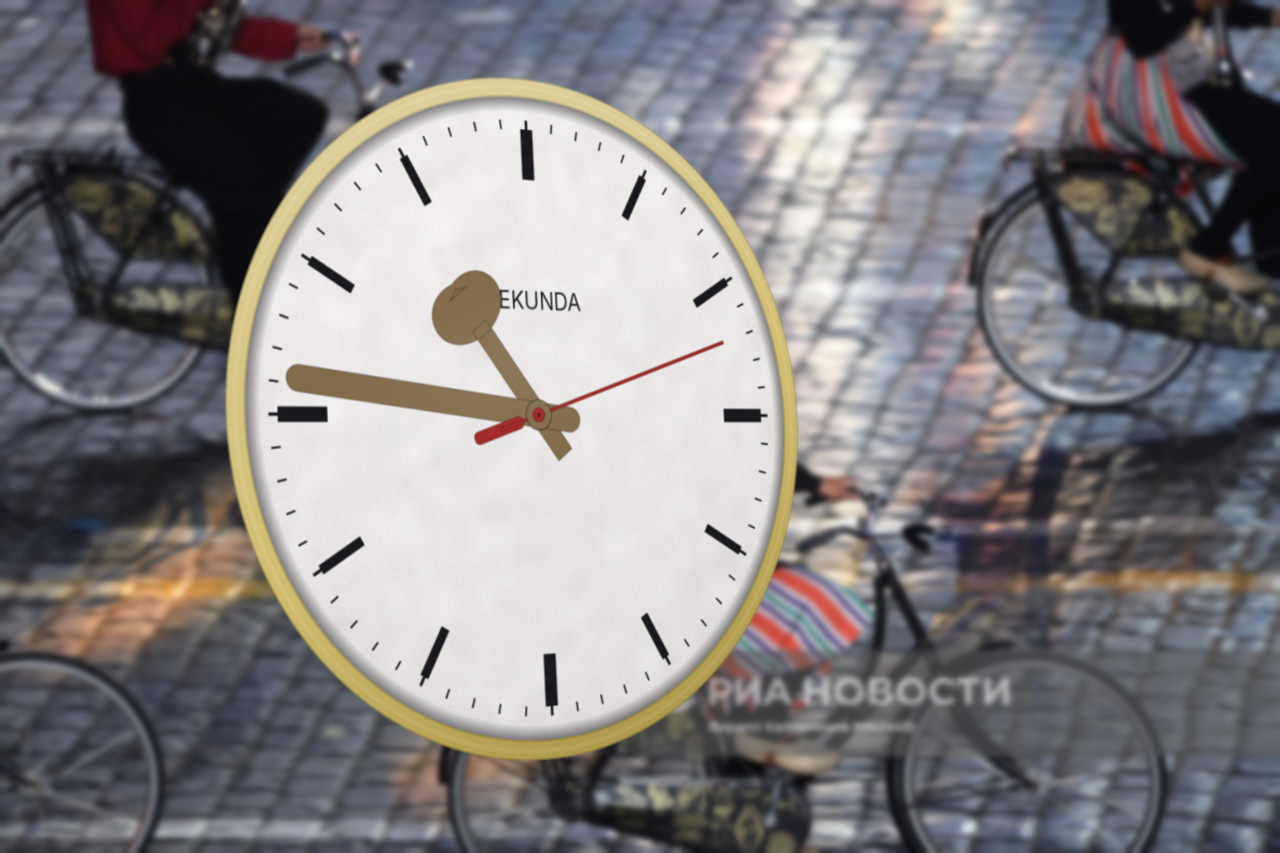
10:46:12
